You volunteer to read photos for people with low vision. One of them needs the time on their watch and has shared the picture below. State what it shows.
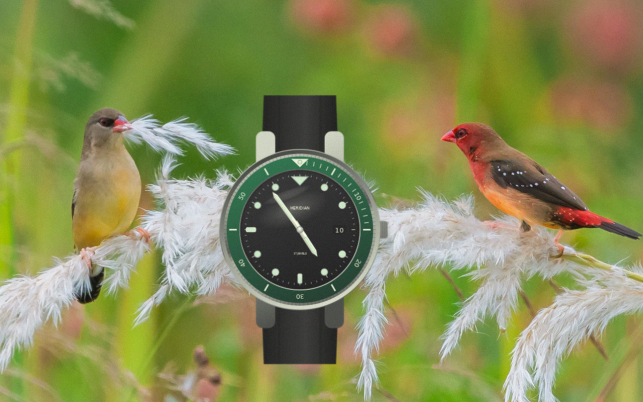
4:54
